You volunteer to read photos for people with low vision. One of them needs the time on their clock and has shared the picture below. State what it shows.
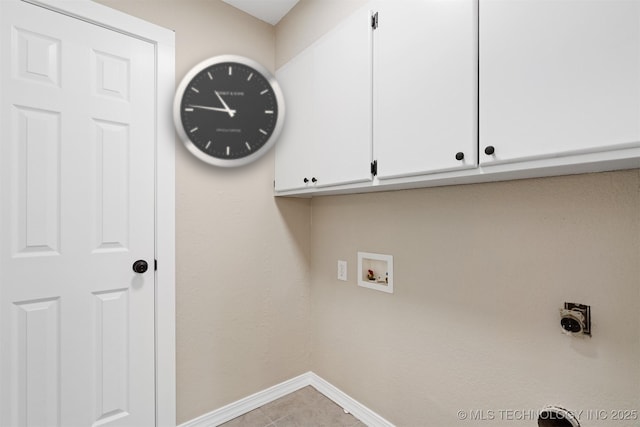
10:46
